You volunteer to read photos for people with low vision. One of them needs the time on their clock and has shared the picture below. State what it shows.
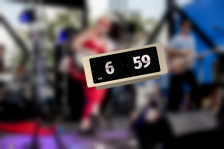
6:59
